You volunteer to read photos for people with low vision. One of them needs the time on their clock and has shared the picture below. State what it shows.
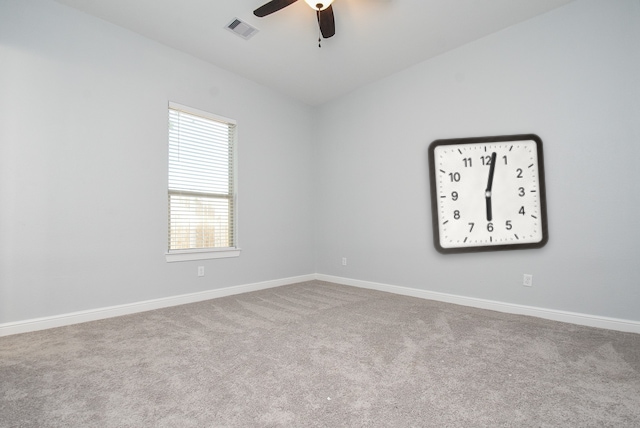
6:02
